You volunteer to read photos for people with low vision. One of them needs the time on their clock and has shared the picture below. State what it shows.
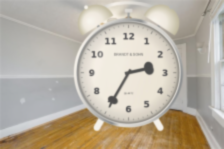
2:35
